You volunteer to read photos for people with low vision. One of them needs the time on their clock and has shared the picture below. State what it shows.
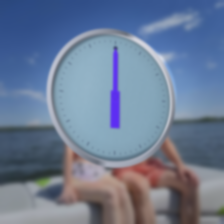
6:00
